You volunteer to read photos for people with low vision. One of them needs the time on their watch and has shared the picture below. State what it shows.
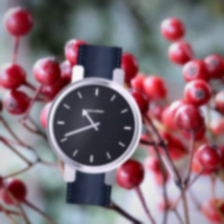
10:41
